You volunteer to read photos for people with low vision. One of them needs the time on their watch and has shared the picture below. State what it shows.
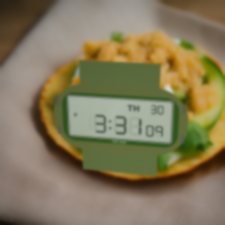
3:31:09
